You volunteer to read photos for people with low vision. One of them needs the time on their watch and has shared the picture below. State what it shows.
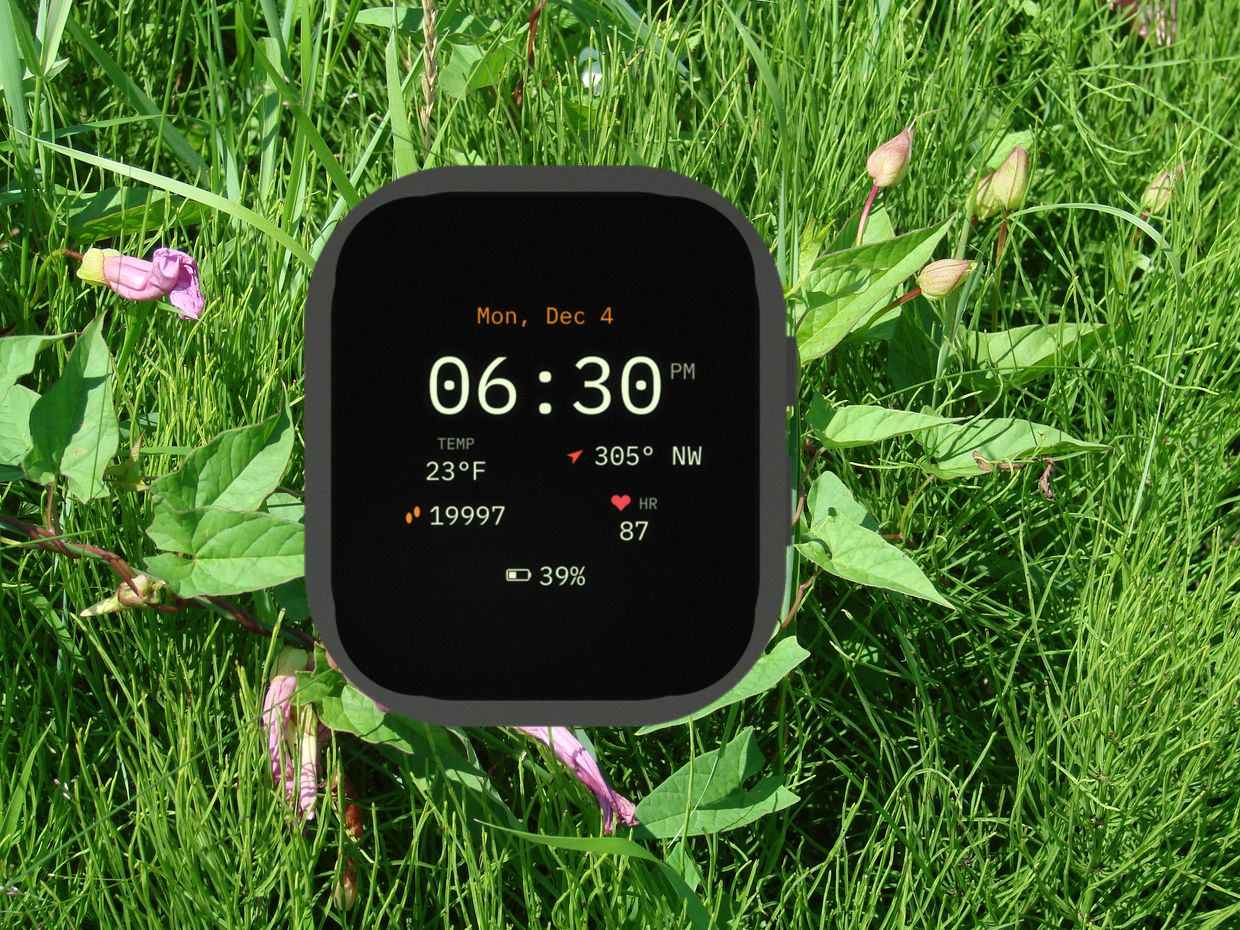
6:30
